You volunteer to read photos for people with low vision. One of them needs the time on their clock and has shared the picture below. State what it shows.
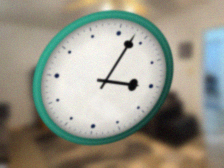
3:03
